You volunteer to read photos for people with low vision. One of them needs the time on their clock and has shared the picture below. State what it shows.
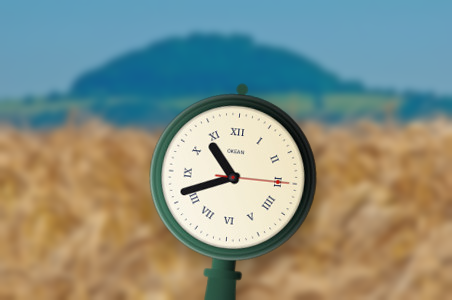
10:41:15
